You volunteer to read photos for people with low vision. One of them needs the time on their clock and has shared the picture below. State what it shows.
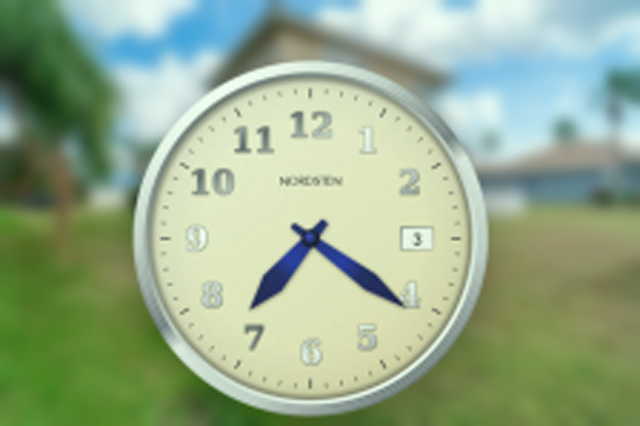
7:21
